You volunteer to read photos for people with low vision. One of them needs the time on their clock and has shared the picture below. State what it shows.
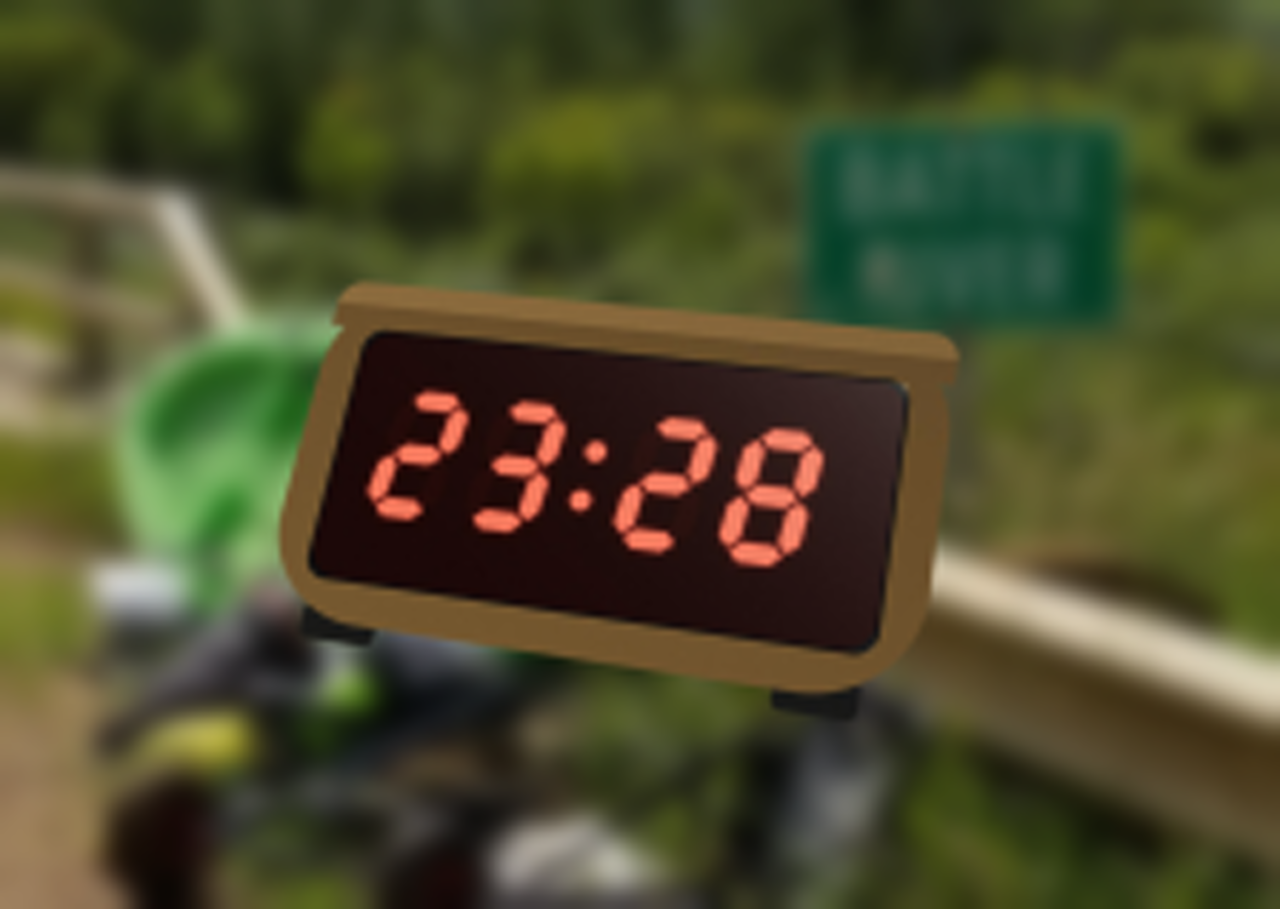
23:28
